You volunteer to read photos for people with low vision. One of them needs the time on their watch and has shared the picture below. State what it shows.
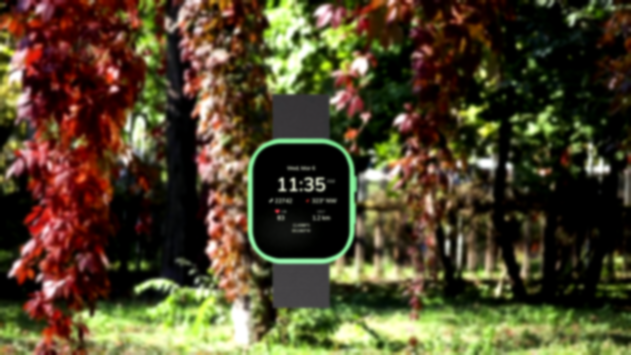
11:35
